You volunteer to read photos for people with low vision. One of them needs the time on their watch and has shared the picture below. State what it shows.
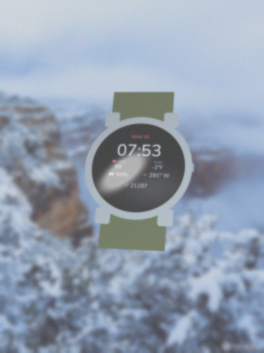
7:53
